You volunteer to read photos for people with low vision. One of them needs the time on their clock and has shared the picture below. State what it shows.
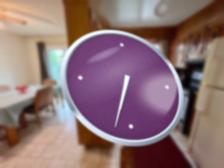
6:33
